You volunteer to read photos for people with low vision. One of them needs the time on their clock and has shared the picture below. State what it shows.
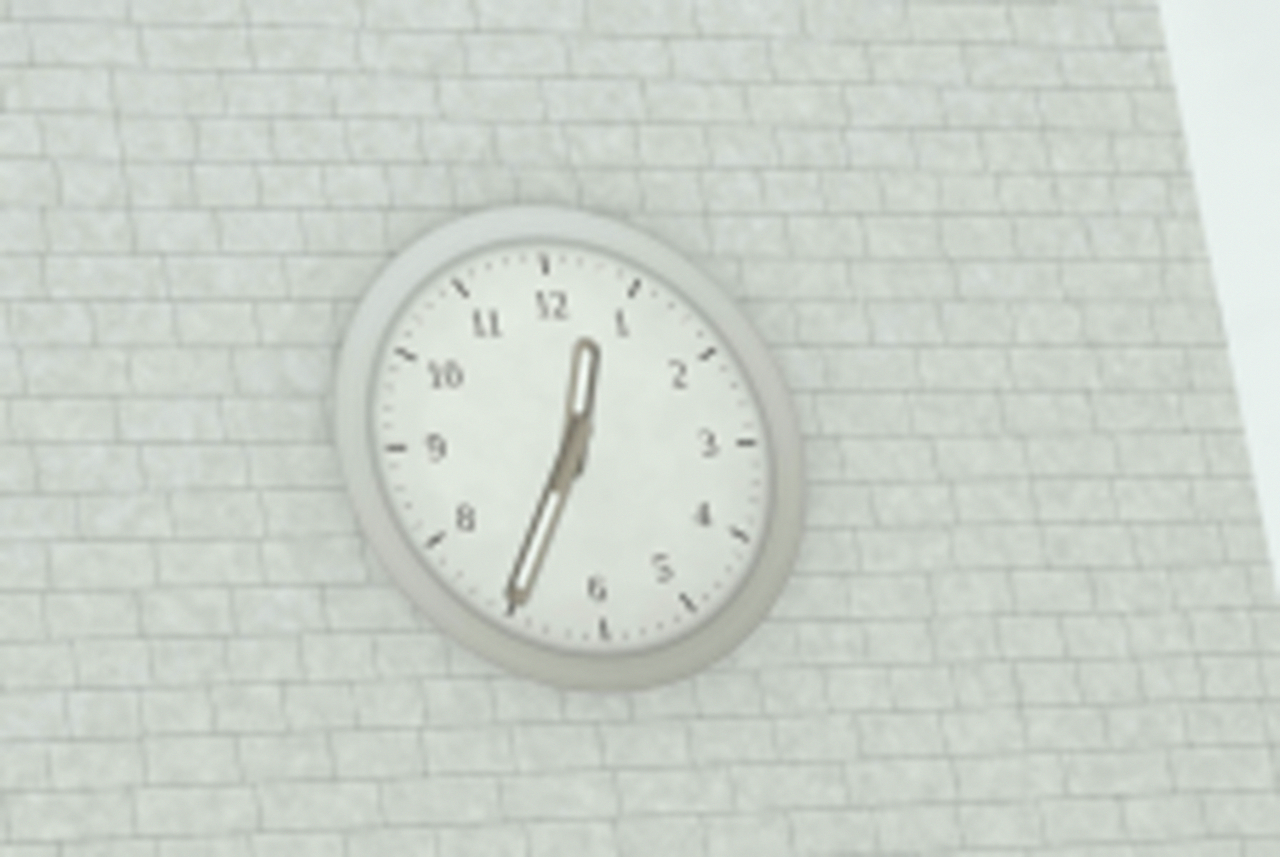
12:35
